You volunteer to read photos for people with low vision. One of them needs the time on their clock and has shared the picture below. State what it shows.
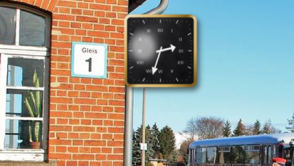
2:33
